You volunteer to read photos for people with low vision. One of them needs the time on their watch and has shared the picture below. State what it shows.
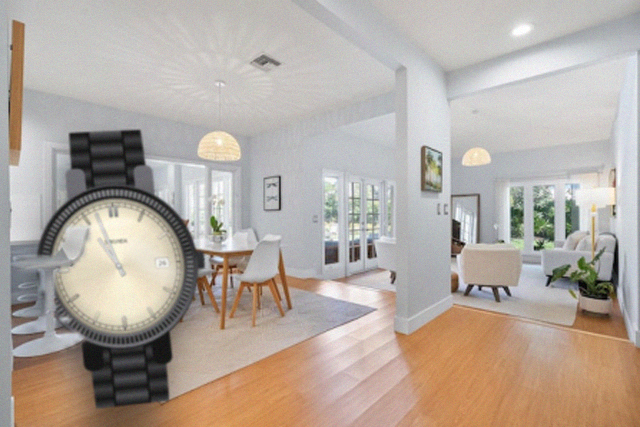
10:57
